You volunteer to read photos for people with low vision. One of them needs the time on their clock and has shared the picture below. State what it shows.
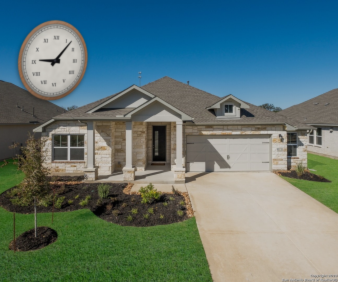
9:07
